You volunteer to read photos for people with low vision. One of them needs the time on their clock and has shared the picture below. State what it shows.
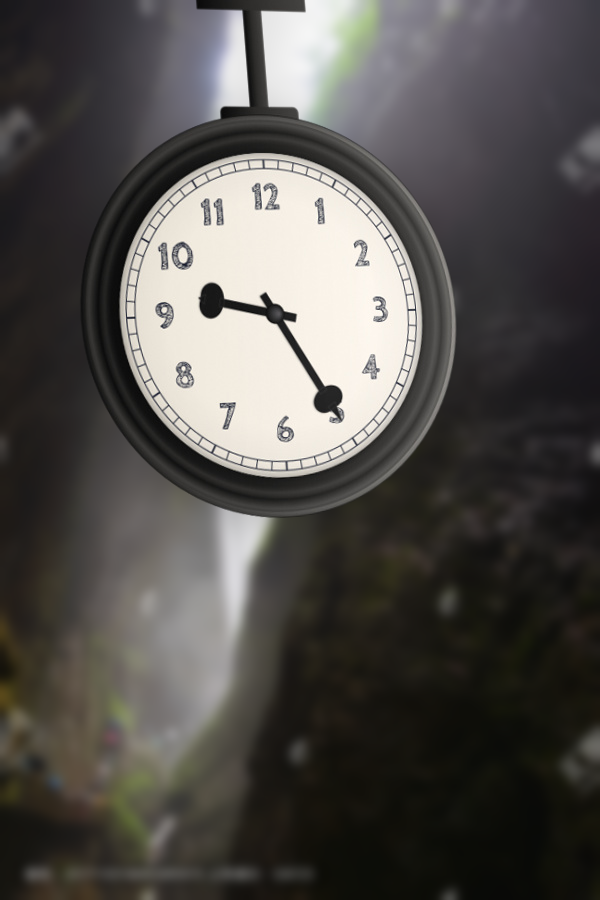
9:25
